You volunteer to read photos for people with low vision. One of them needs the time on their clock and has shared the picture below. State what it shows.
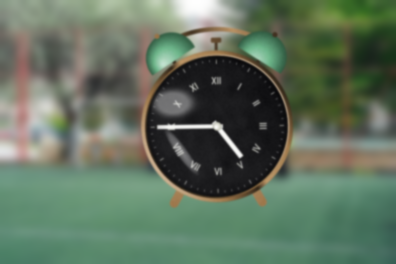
4:45
